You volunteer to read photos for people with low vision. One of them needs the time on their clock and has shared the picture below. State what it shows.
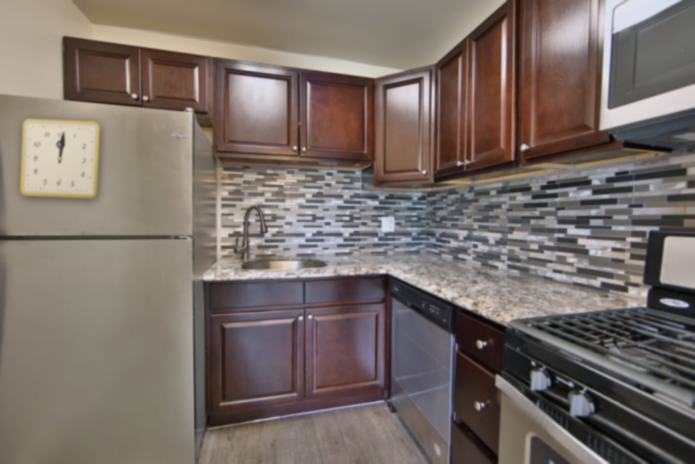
12:01
